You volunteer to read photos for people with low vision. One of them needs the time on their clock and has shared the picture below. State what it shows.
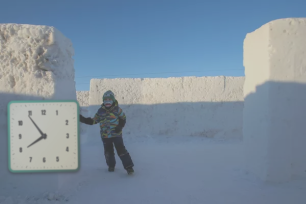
7:54
